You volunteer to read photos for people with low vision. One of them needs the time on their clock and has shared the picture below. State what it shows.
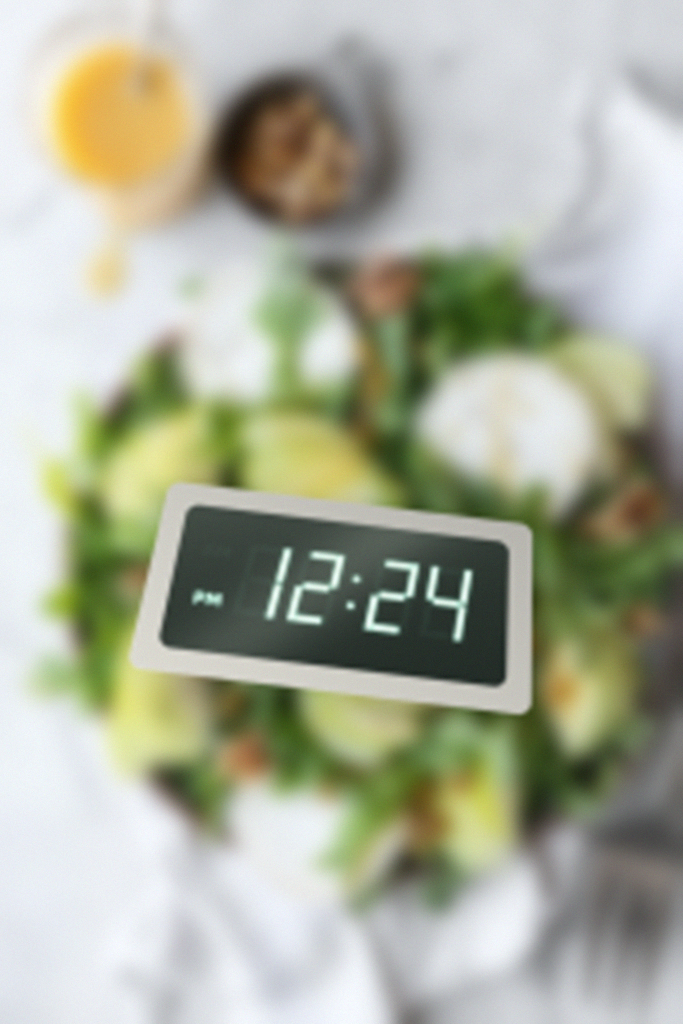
12:24
